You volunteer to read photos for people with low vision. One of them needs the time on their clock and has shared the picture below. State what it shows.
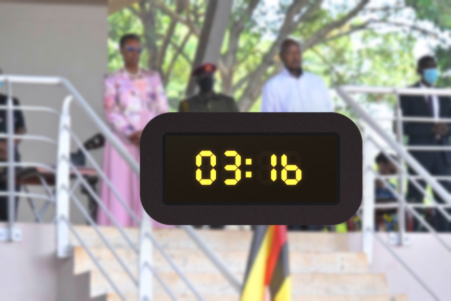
3:16
